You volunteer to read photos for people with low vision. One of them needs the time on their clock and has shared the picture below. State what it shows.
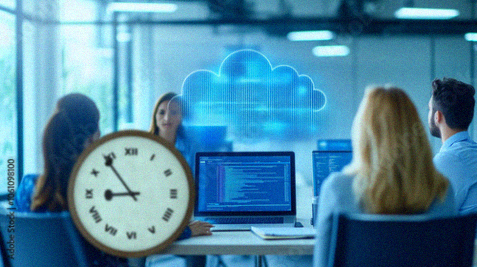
8:54
